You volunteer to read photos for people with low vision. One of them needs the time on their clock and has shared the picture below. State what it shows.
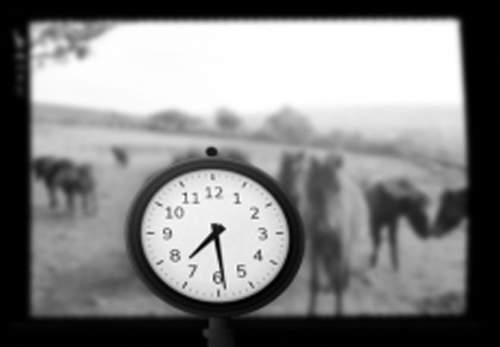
7:29
